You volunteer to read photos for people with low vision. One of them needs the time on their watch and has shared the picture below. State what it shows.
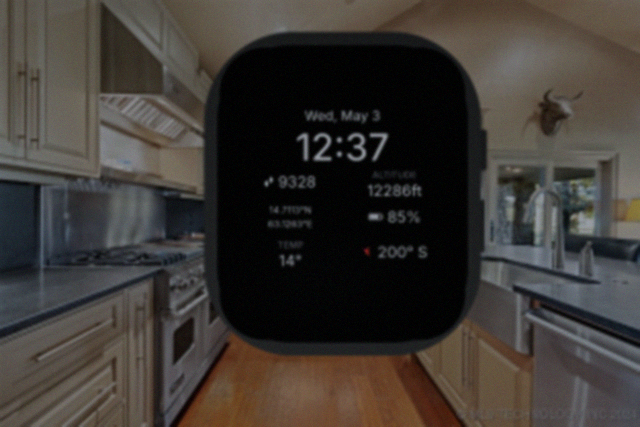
12:37
